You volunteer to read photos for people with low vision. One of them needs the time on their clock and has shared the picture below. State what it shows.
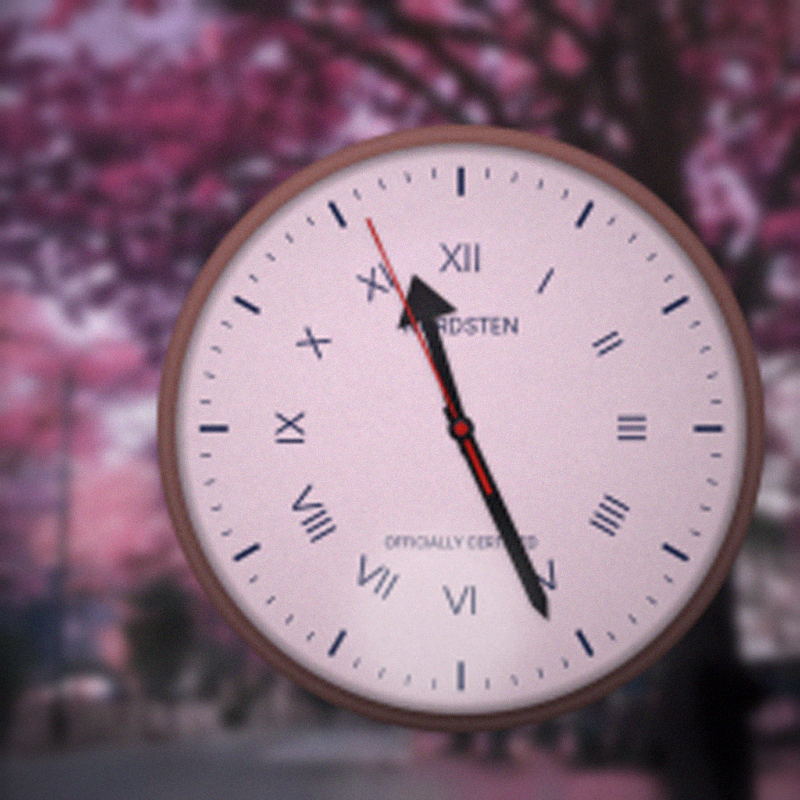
11:25:56
